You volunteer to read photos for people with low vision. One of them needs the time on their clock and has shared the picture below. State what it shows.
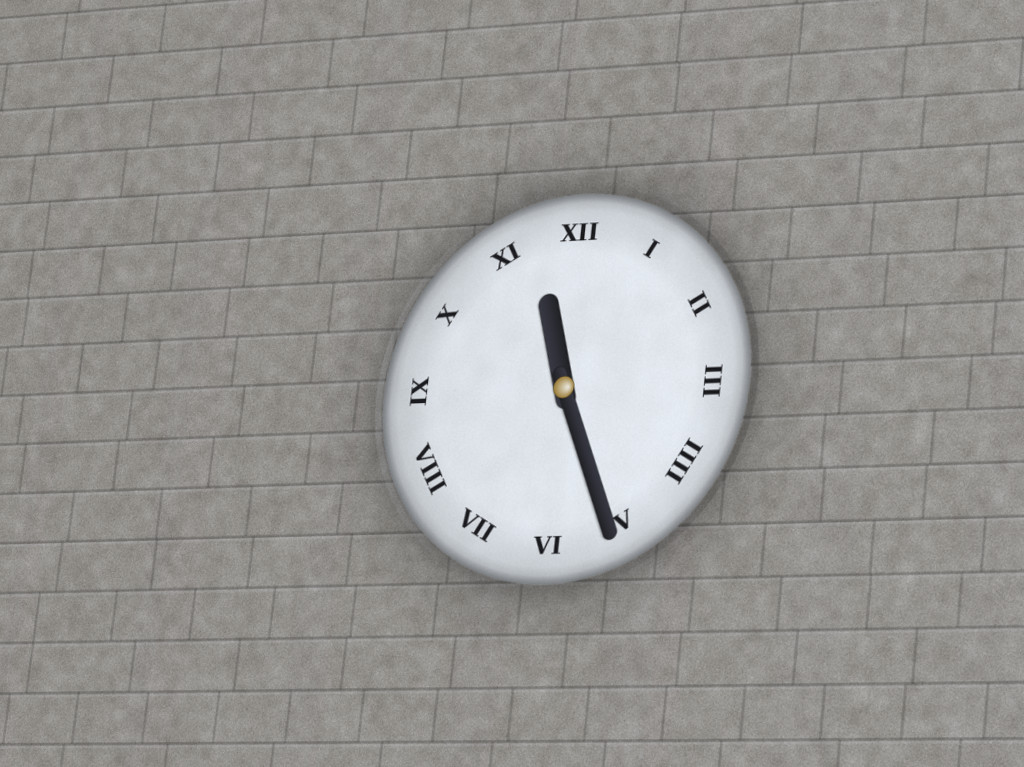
11:26
